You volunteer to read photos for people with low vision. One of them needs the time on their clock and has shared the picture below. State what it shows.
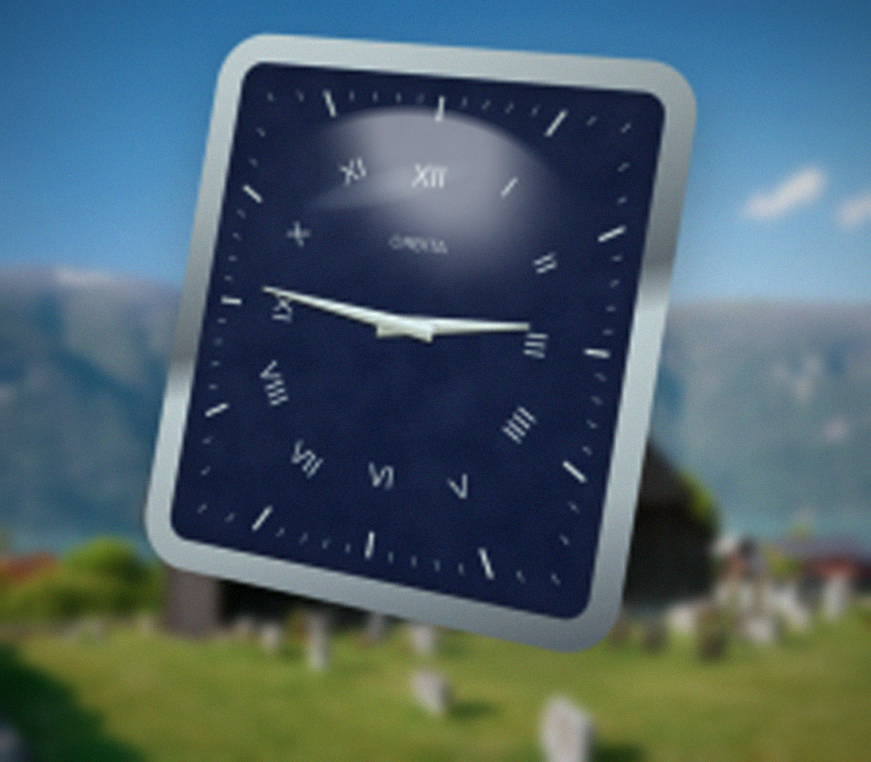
2:46
